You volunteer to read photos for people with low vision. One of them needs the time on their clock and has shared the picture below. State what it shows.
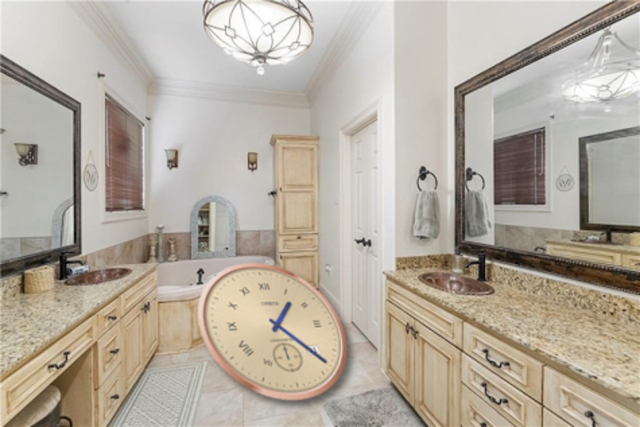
1:23
